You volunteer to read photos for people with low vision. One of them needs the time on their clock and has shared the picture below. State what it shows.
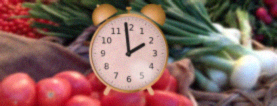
1:59
